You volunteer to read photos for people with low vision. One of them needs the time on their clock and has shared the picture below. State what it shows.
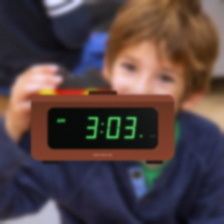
3:03
